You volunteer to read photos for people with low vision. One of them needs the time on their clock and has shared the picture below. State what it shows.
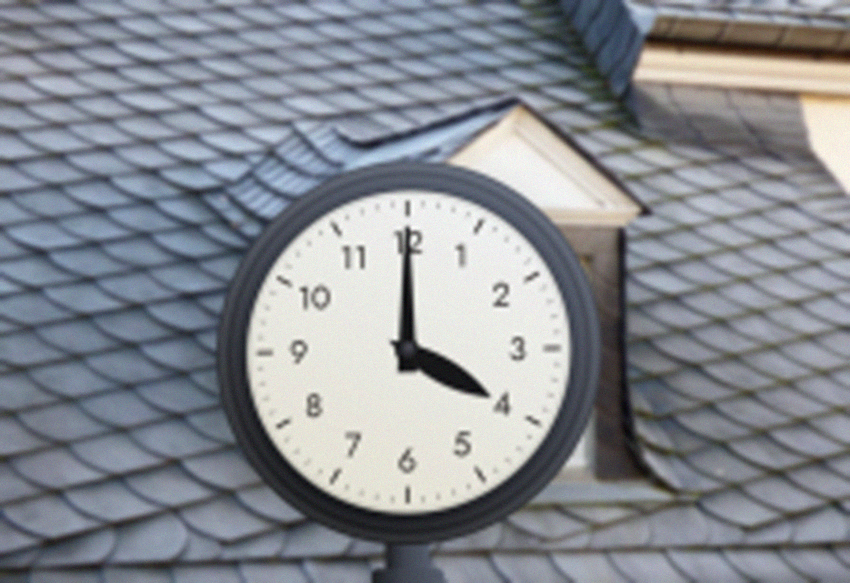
4:00
